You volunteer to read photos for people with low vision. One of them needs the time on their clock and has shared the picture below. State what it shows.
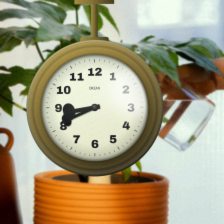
8:41
